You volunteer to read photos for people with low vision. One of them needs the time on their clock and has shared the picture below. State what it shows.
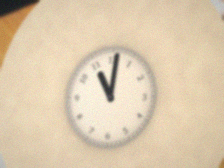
11:01
